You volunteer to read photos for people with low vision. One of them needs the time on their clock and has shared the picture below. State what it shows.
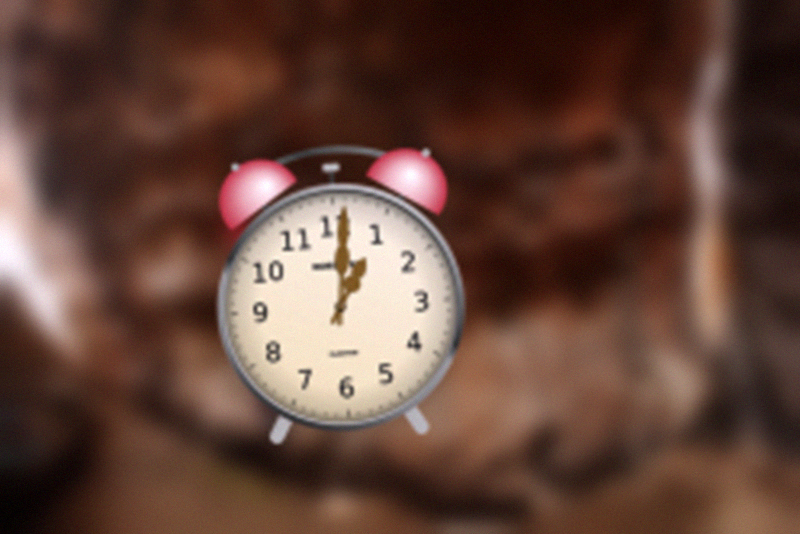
1:01
